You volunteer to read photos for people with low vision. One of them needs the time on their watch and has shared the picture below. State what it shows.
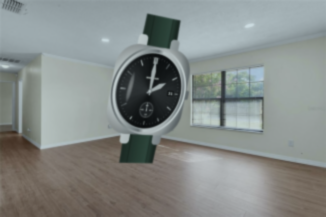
2:00
